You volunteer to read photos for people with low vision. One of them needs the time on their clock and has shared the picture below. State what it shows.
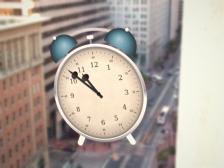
10:52
